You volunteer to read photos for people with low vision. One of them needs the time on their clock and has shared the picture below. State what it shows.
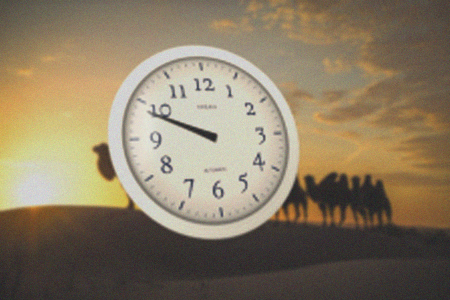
9:49
